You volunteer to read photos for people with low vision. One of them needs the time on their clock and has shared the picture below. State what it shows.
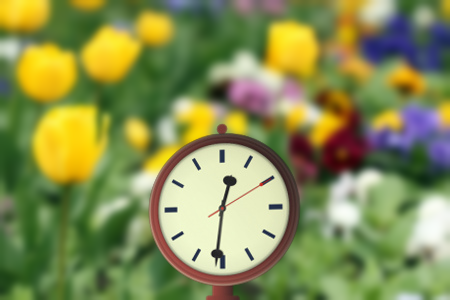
12:31:10
